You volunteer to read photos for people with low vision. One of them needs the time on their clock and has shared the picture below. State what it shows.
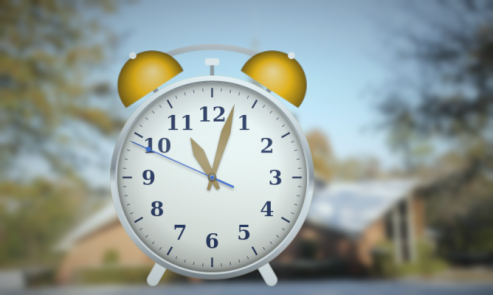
11:02:49
